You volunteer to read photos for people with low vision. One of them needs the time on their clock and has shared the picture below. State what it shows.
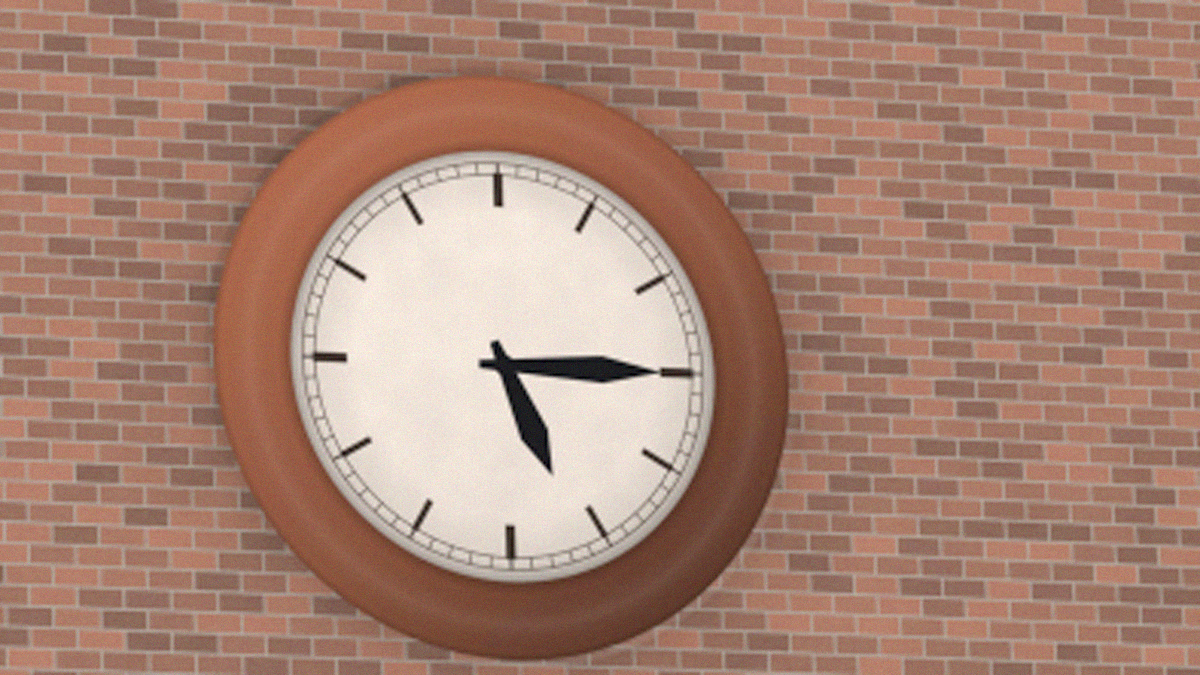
5:15
